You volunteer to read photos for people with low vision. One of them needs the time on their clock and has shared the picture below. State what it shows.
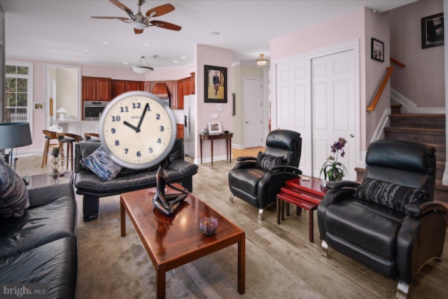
10:04
